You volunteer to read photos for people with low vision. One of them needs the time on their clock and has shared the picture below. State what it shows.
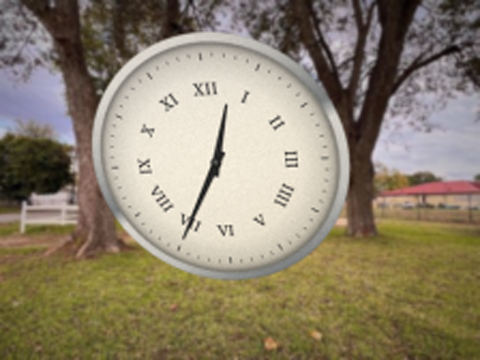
12:35
